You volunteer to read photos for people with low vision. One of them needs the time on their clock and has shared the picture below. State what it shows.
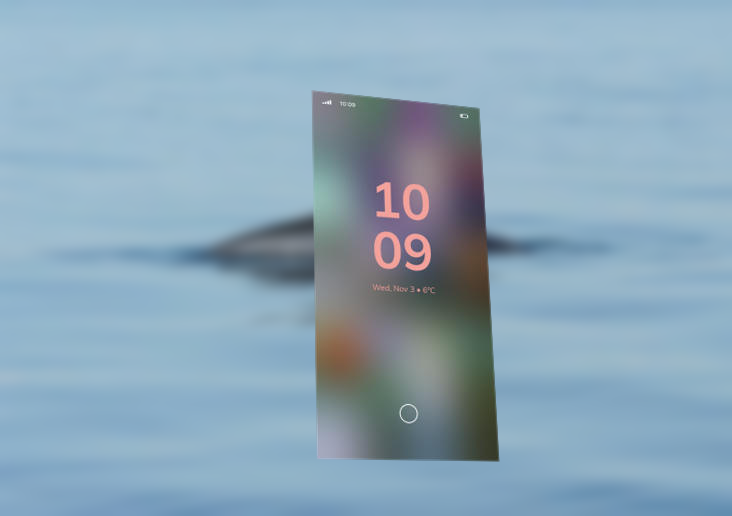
10:09
